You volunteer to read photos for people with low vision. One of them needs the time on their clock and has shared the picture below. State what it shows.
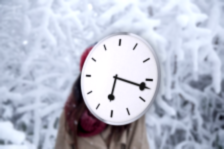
6:17
